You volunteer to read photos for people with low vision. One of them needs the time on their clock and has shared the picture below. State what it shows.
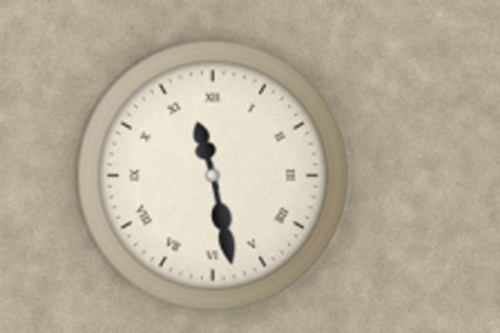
11:28
